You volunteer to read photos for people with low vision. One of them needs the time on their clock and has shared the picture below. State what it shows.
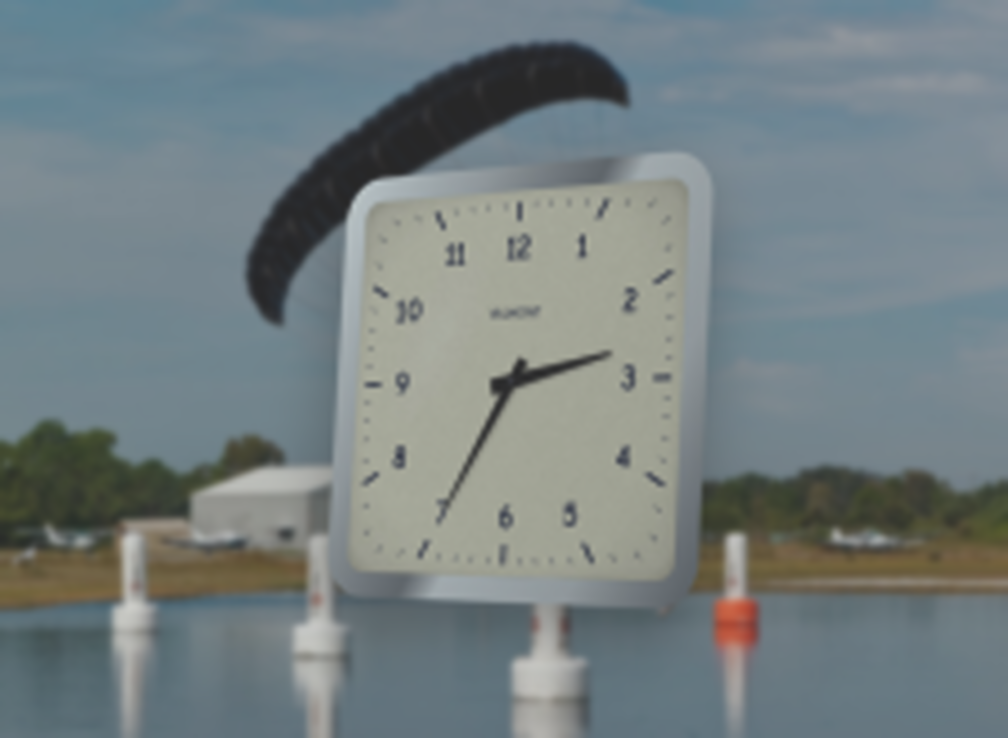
2:35
